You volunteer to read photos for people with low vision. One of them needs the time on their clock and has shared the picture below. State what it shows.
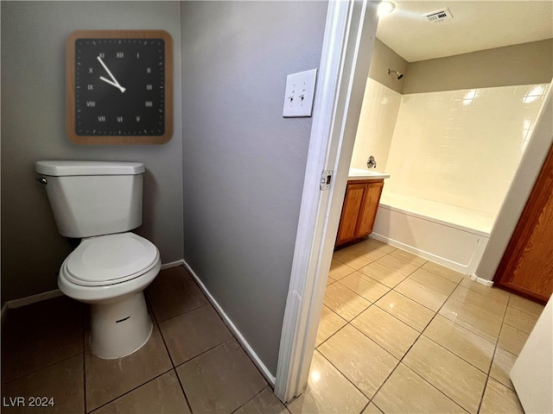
9:54
